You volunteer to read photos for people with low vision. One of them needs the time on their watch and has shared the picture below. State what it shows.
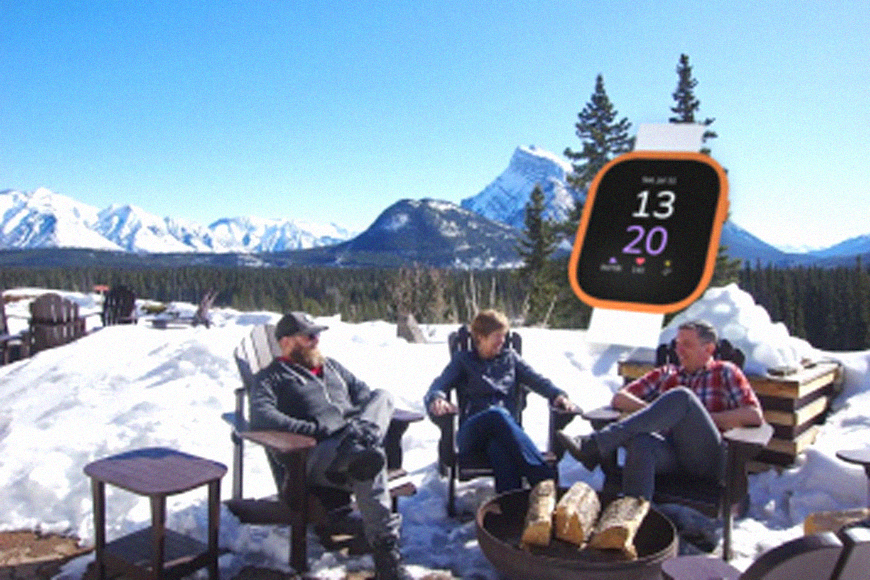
13:20
